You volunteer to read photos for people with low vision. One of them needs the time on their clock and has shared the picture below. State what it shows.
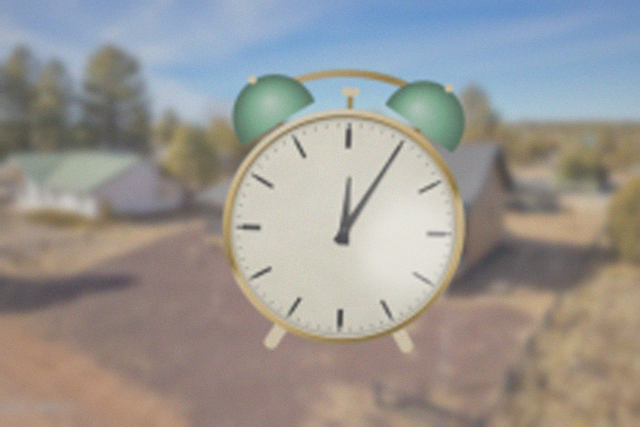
12:05
